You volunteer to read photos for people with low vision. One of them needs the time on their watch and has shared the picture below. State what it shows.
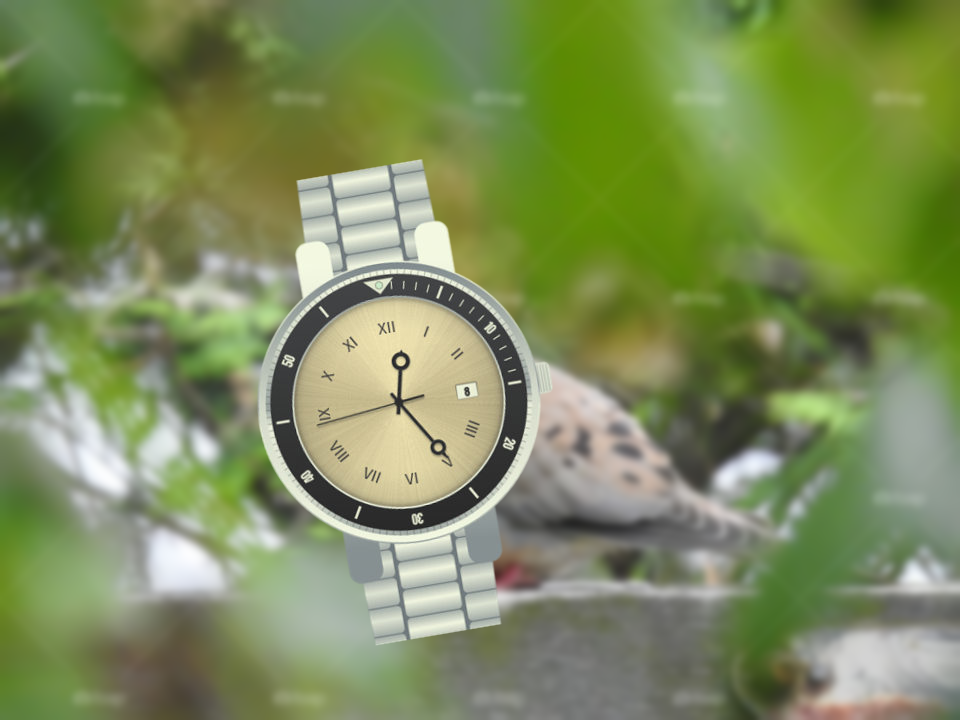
12:24:44
